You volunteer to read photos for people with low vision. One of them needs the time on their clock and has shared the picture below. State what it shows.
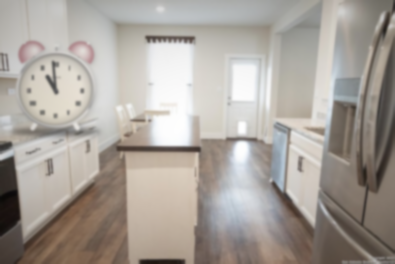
10:59
